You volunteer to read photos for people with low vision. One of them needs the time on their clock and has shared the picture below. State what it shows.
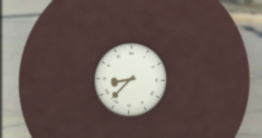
8:37
